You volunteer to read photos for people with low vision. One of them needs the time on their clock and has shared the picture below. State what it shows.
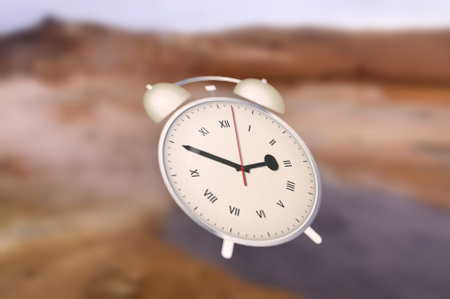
2:50:02
